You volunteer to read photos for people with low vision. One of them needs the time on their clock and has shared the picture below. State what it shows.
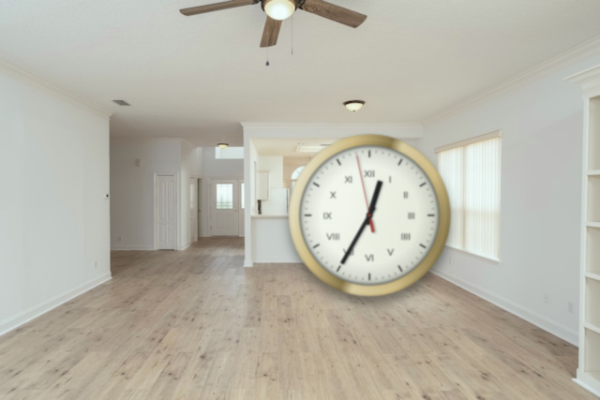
12:34:58
